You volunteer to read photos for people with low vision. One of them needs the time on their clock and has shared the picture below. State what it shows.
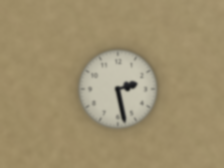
2:28
